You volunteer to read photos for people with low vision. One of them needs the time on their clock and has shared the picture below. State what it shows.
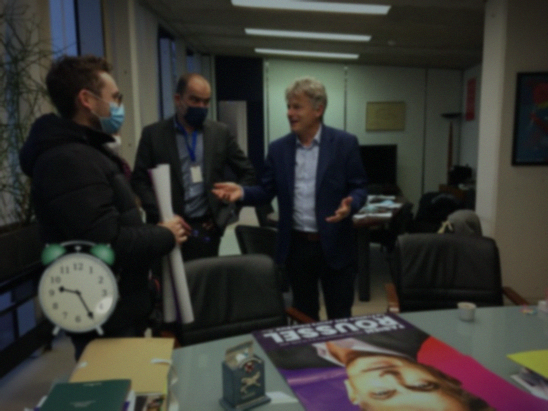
9:25
